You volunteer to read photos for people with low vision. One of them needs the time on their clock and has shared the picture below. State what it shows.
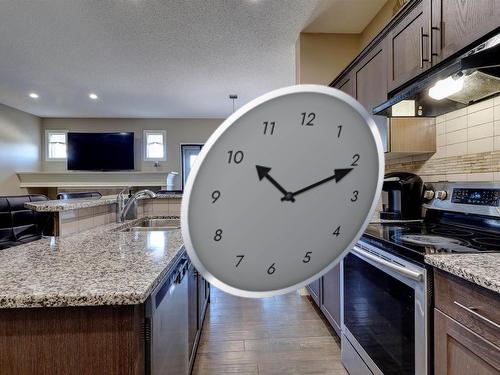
10:11
